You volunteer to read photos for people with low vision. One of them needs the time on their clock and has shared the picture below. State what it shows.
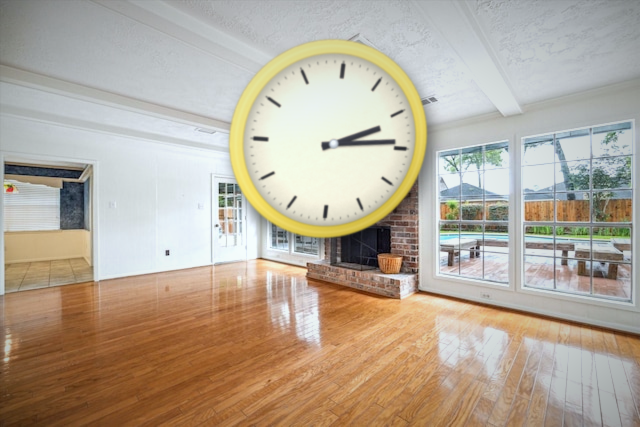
2:14
